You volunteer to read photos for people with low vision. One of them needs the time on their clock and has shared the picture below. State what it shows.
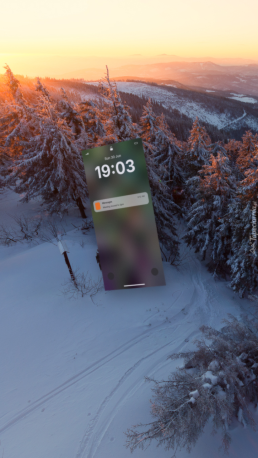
19:03
